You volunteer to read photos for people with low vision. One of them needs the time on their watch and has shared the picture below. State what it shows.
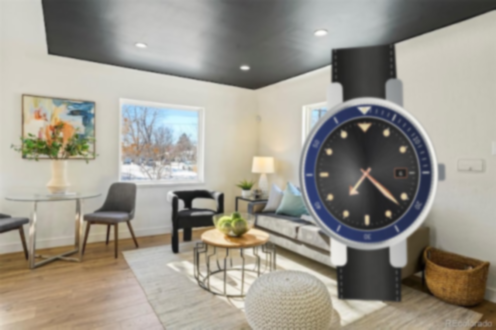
7:22
